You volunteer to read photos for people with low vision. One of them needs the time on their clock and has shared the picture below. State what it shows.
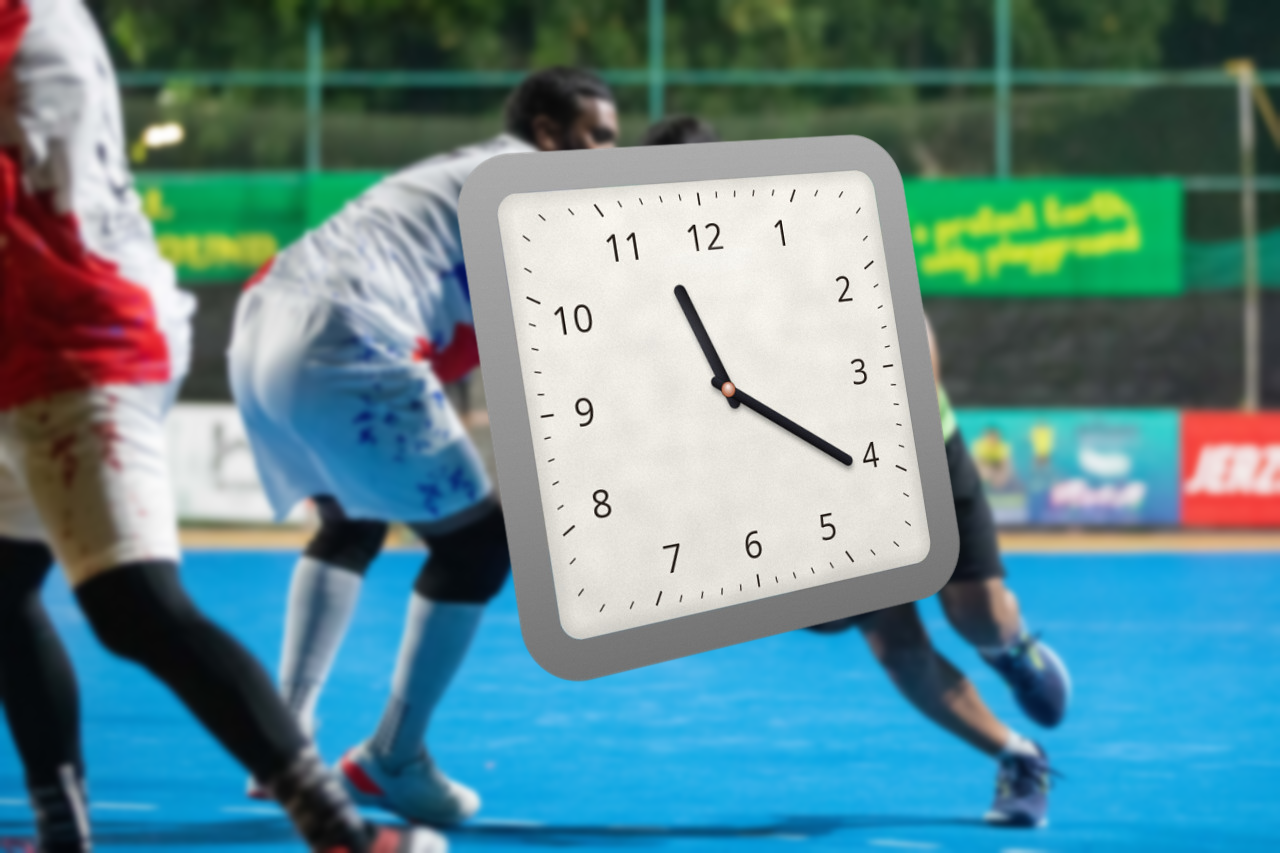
11:21
